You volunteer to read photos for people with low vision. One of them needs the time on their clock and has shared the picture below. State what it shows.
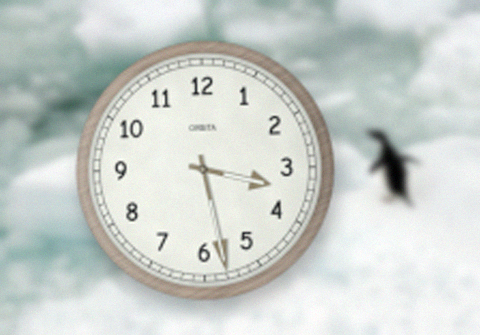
3:28
